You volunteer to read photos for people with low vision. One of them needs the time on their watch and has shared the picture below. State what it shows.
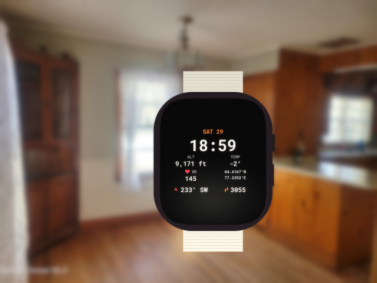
18:59
